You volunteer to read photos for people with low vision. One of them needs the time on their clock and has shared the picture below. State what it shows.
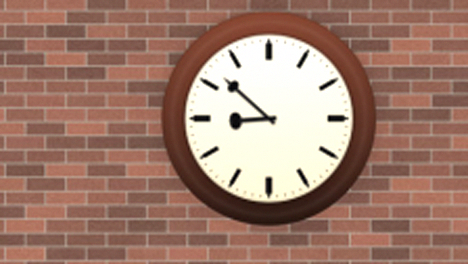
8:52
